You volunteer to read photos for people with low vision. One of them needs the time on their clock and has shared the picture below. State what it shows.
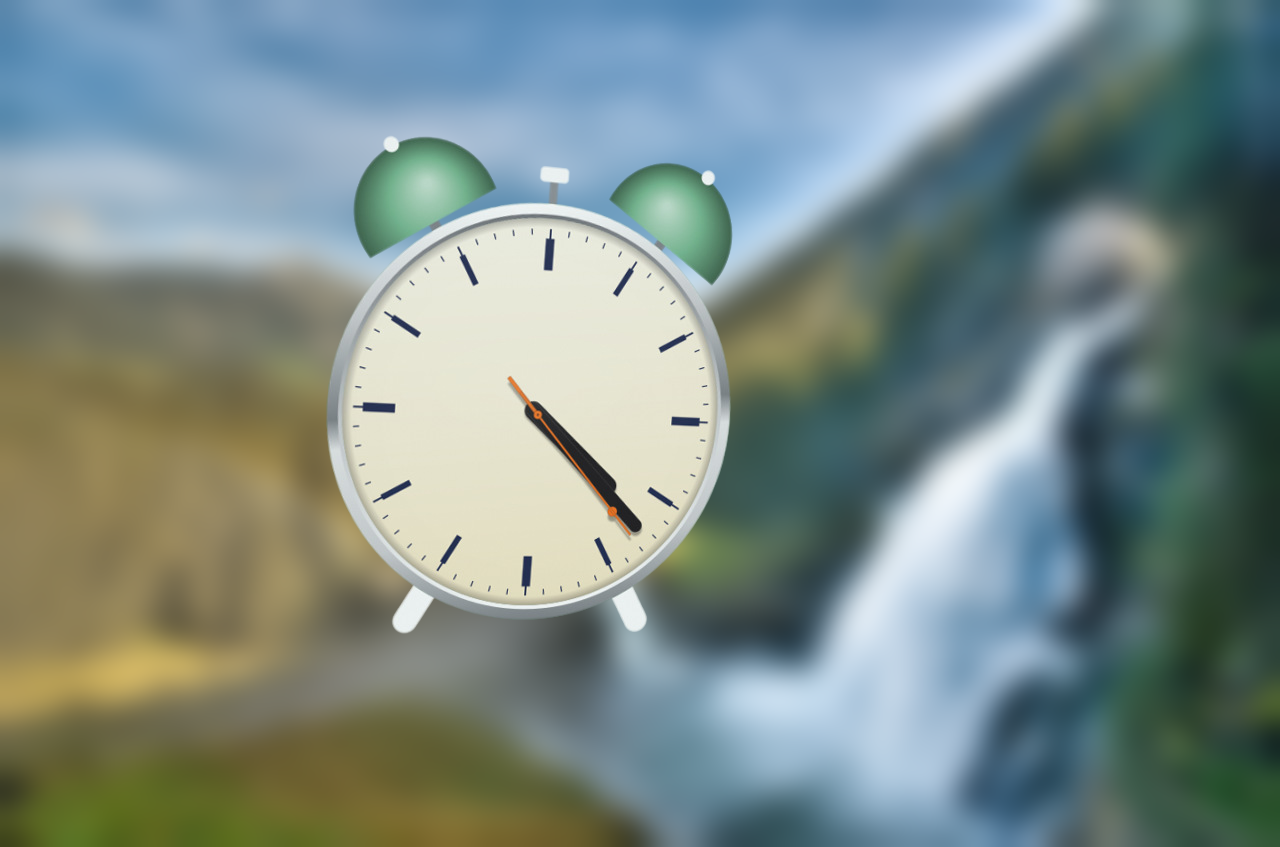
4:22:23
